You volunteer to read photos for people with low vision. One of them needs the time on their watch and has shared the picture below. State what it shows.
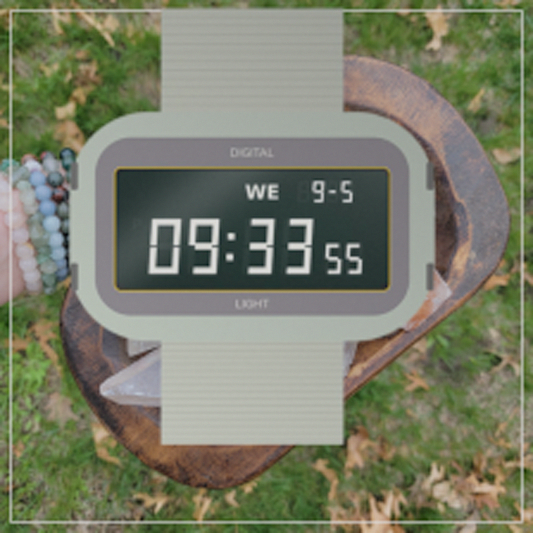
9:33:55
